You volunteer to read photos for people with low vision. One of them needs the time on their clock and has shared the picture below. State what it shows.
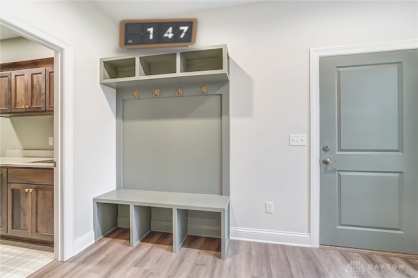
1:47
